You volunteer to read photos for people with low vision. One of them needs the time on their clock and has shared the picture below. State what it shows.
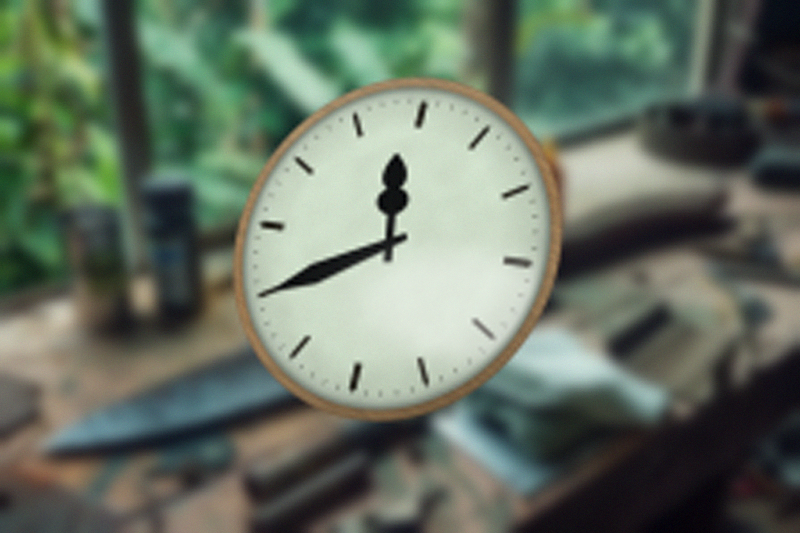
11:40
